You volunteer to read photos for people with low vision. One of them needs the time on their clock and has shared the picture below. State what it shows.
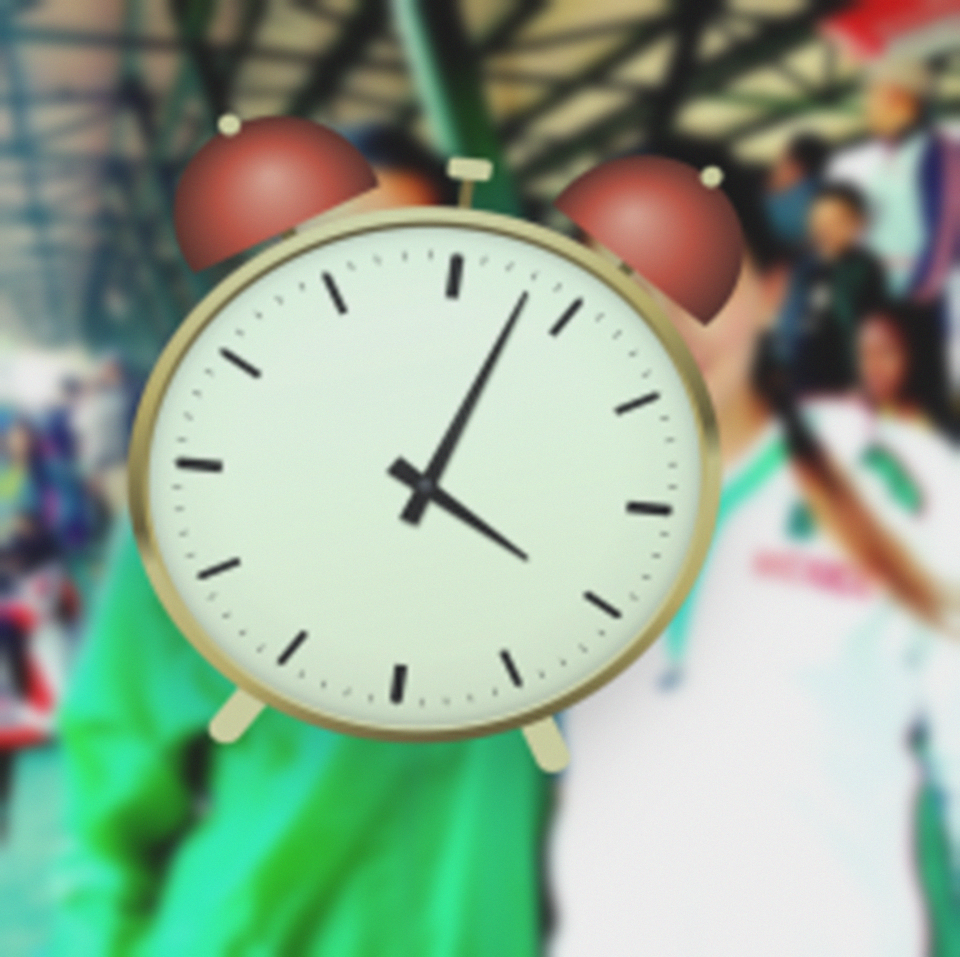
4:03
